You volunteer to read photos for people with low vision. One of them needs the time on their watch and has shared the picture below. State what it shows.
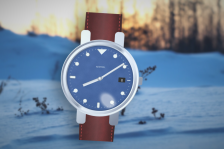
8:09
